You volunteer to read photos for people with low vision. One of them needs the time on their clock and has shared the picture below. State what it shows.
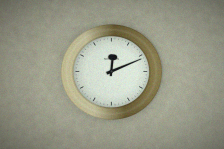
12:11
